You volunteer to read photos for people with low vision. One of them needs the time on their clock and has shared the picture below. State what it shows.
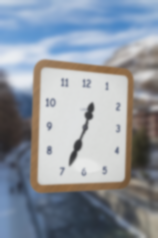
12:34
